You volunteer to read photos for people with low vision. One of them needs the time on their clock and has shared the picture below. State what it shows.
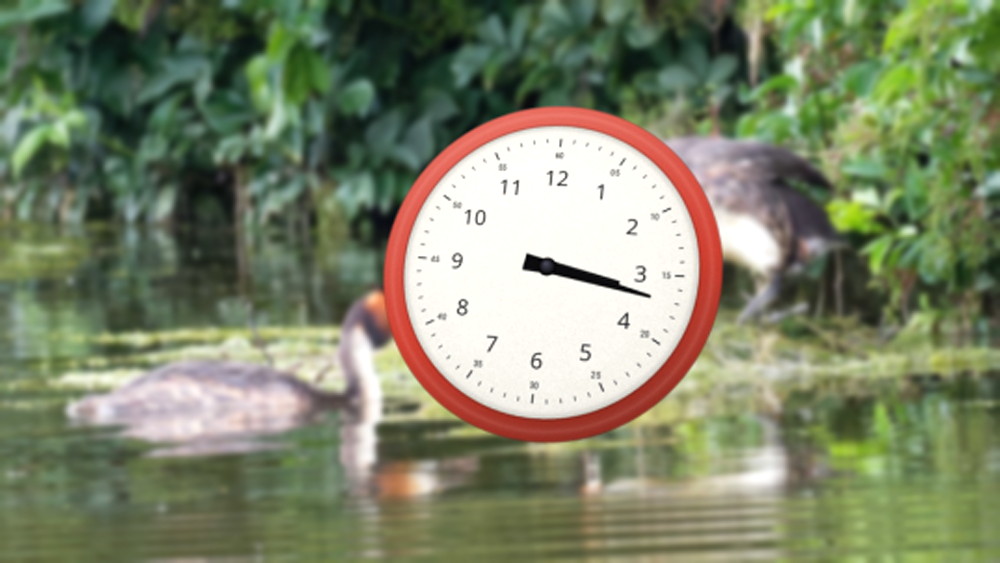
3:17
